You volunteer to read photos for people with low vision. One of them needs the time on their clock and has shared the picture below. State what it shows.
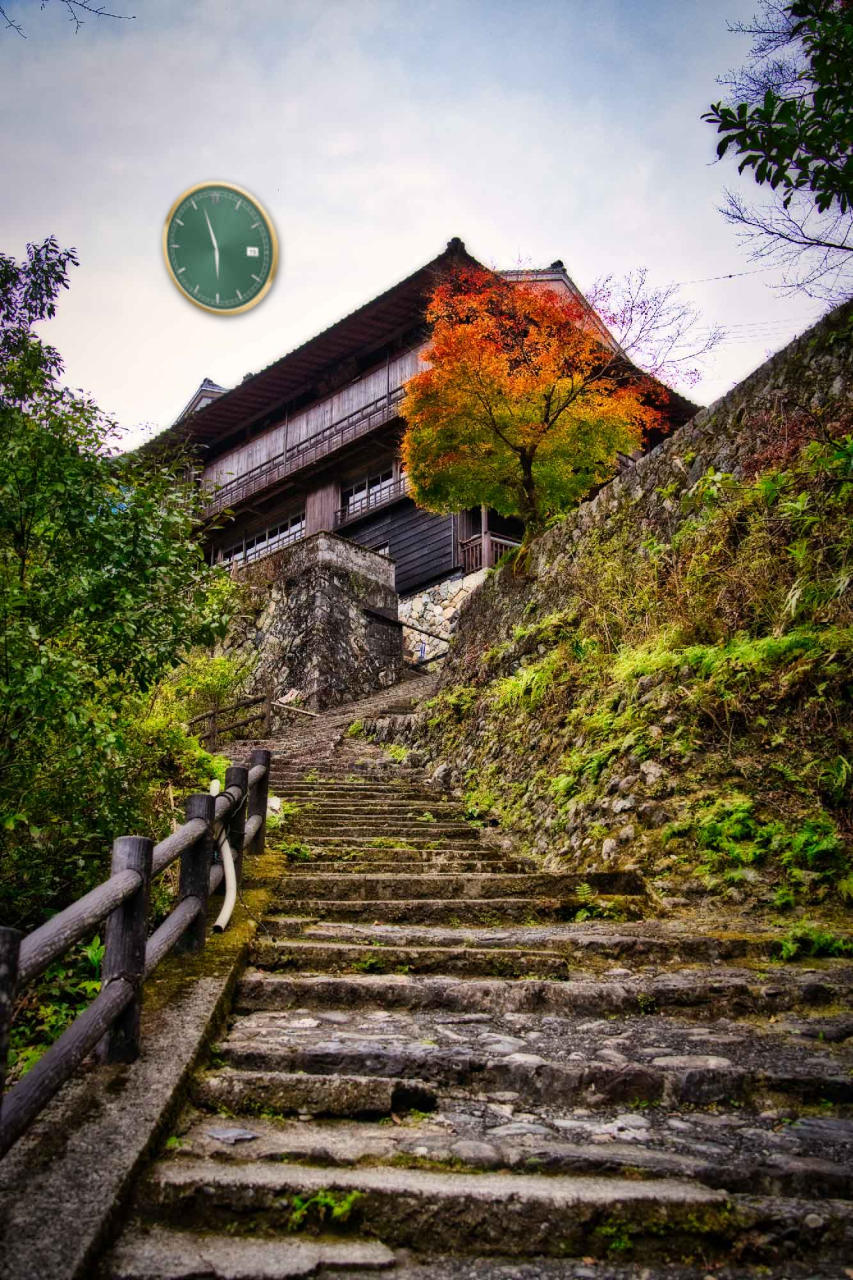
5:57
